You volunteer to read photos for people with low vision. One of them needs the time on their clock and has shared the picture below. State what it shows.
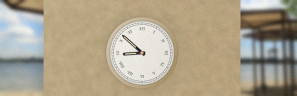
8:52
